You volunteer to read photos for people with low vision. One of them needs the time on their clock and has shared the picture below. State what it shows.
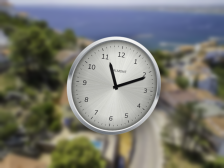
11:11
